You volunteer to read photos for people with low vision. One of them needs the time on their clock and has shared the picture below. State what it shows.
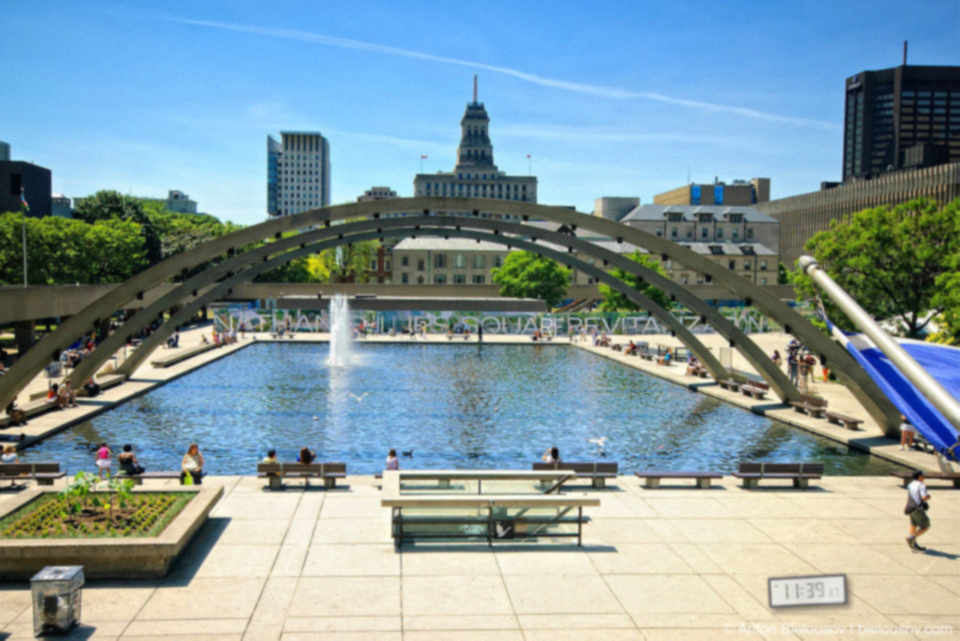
11:39
